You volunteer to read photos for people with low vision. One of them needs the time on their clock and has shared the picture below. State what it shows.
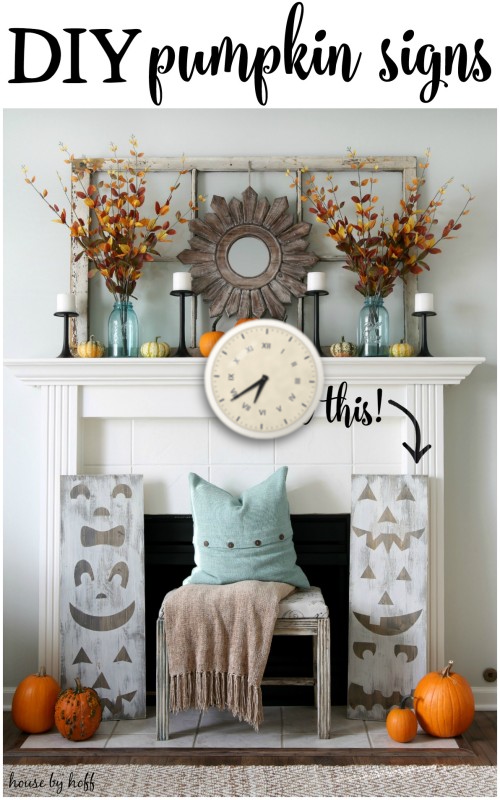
6:39
